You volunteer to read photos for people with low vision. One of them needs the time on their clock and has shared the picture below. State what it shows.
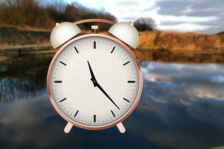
11:23
